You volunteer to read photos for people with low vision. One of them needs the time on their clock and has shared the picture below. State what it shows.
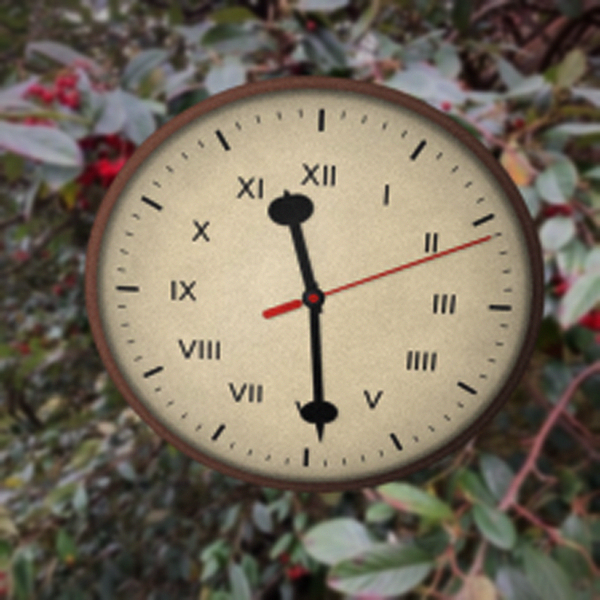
11:29:11
